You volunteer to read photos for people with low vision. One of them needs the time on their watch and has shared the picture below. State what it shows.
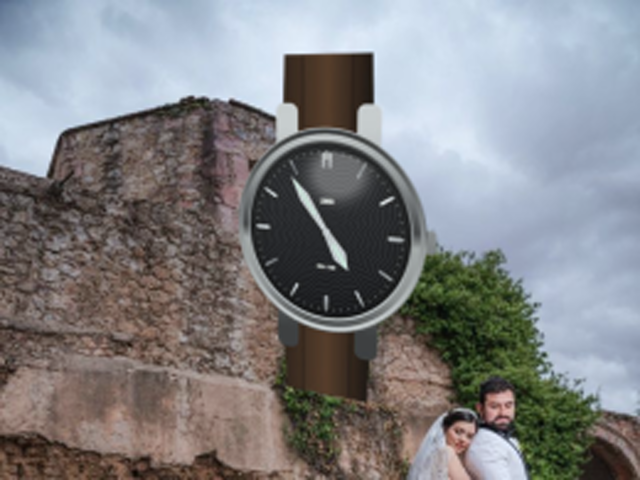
4:54
